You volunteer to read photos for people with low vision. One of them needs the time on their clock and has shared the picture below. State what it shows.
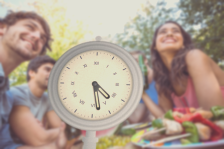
4:28
